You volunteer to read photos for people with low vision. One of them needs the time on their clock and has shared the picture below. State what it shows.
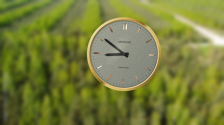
8:51
